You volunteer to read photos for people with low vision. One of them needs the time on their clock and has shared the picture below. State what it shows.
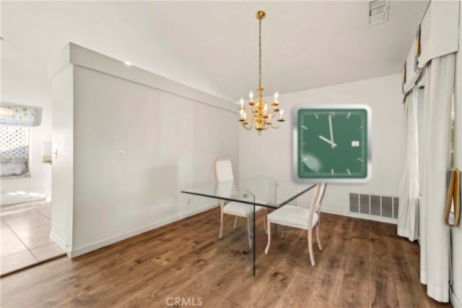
9:59
